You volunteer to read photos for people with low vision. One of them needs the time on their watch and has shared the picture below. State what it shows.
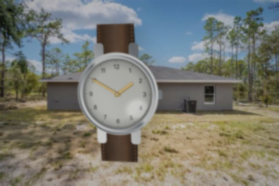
1:50
